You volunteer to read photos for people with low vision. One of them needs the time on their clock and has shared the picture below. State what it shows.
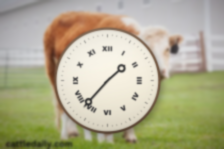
1:37
